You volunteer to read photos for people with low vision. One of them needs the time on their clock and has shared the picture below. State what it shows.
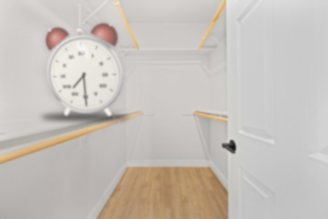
7:30
